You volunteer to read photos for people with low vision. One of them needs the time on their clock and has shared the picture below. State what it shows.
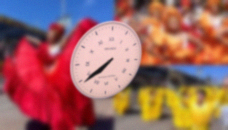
7:39
